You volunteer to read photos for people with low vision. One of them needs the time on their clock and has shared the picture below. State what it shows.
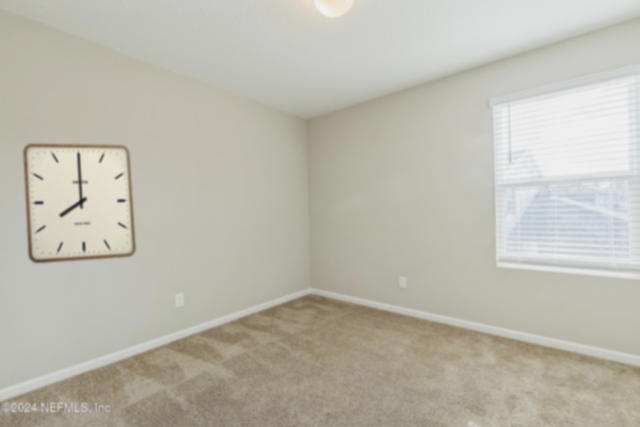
8:00
